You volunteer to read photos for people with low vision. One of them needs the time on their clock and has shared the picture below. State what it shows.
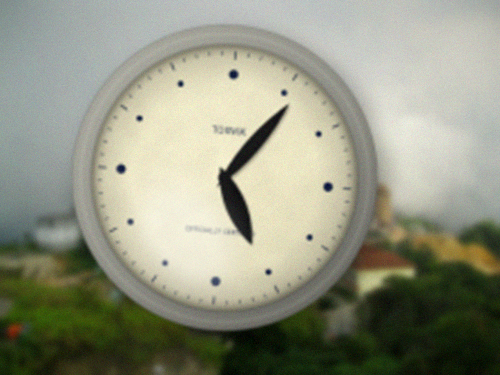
5:06
